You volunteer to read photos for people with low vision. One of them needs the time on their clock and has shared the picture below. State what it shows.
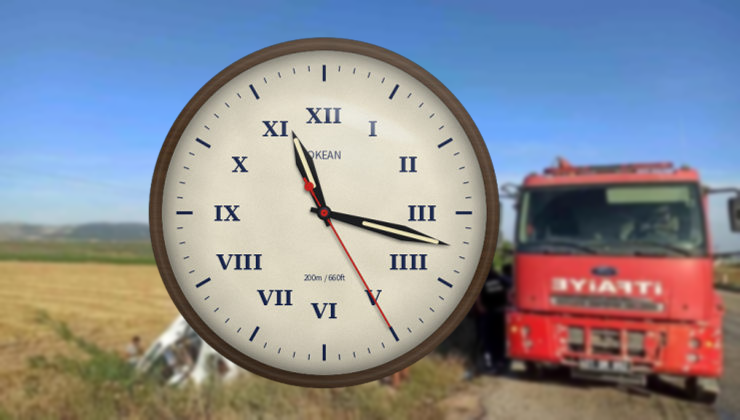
11:17:25
